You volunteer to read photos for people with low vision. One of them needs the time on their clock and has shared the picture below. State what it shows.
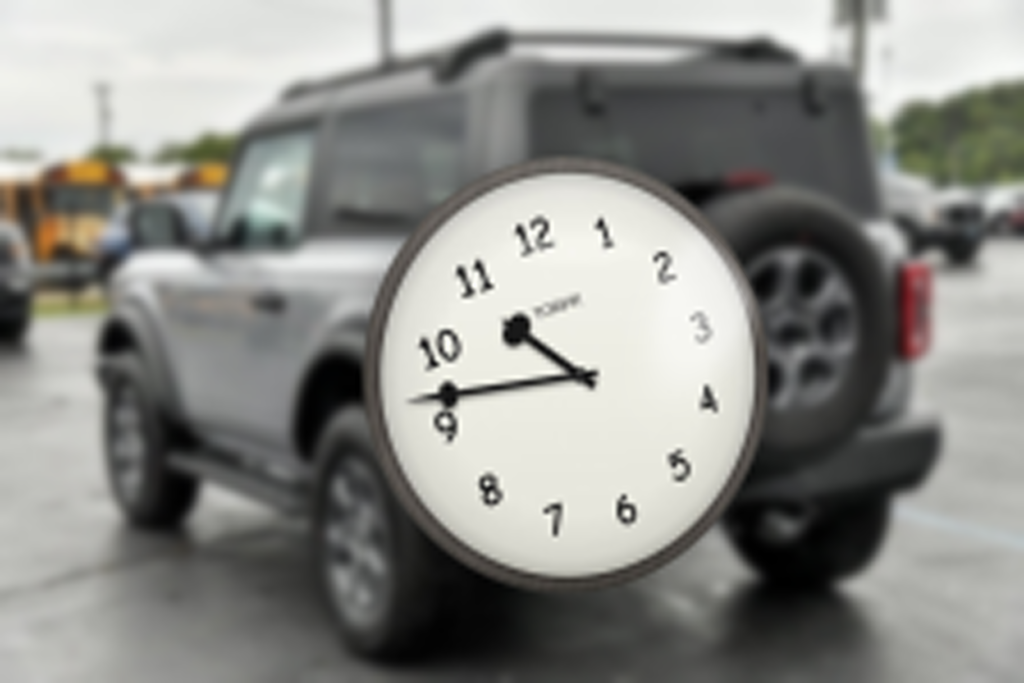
10:47
